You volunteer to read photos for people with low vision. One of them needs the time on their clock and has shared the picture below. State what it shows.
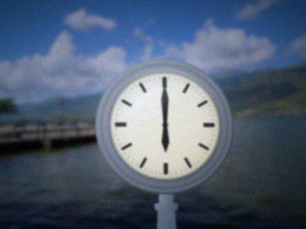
6:00
